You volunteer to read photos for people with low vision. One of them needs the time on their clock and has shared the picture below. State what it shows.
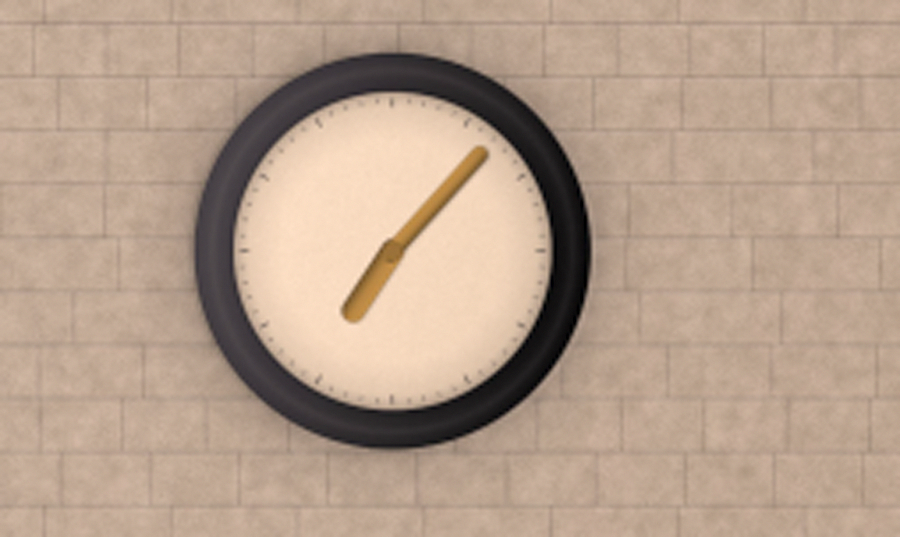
7:07
